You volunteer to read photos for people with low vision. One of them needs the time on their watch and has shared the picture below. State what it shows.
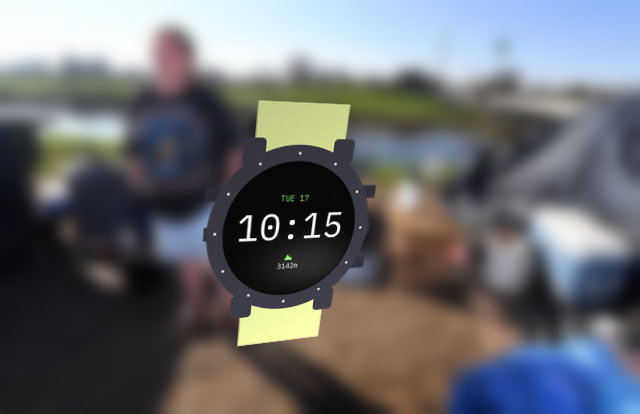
10:15
